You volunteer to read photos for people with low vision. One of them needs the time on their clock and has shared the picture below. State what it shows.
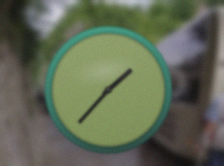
1:37
